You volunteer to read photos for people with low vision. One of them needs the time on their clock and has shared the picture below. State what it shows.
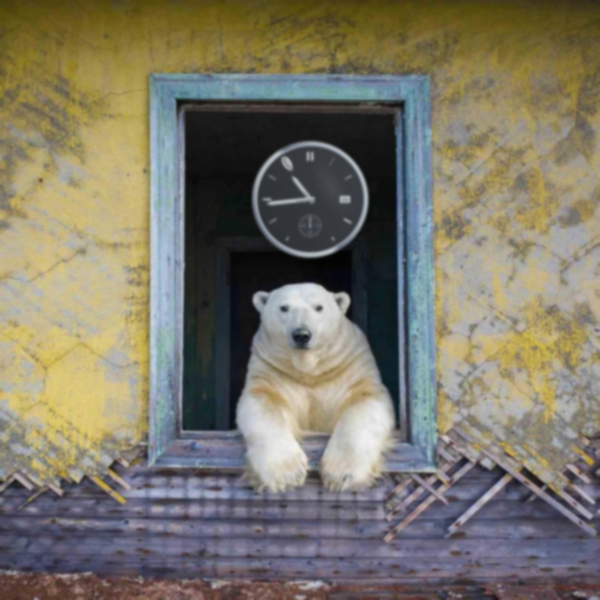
10:44
